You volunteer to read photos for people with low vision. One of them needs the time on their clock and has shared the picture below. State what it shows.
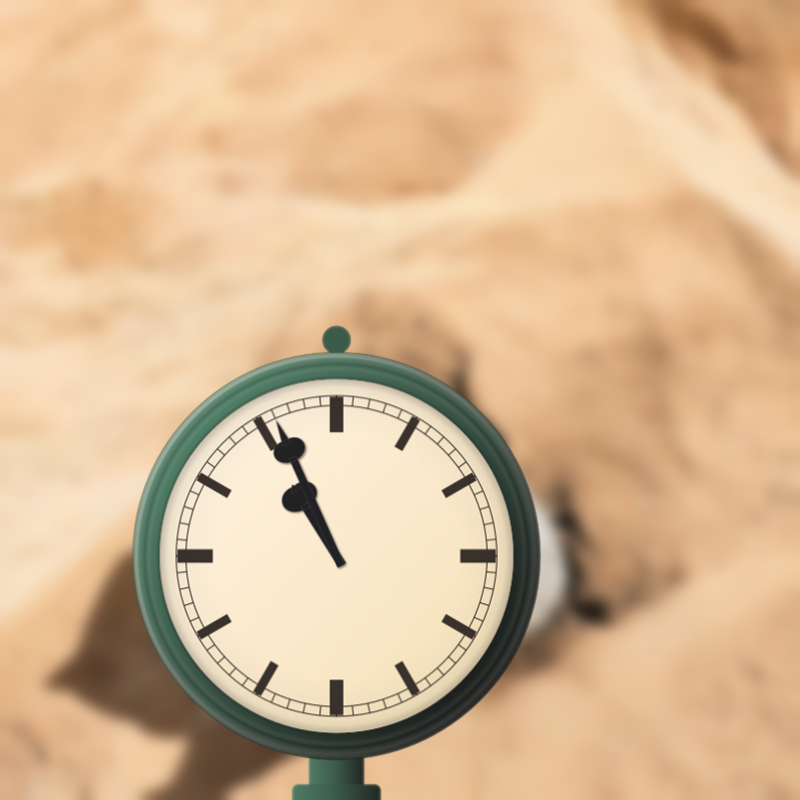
10:56
